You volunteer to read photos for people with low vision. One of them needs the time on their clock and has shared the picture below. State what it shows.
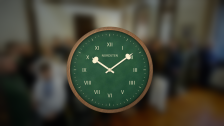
10:09
